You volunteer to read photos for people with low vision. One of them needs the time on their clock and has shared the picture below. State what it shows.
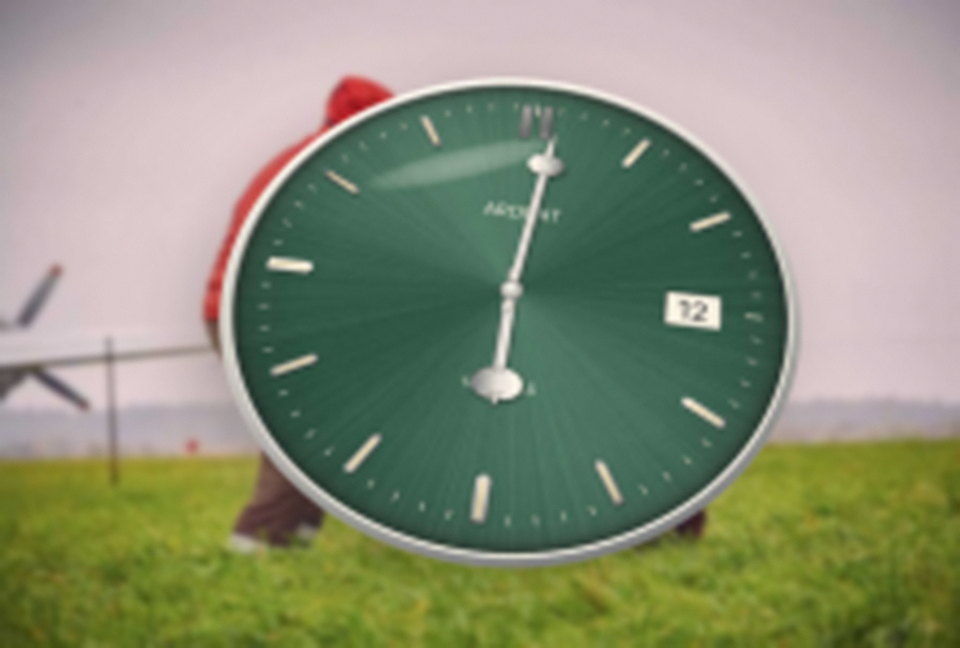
6:01
